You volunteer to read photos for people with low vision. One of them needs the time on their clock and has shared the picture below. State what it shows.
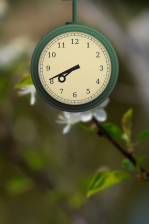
7:41
